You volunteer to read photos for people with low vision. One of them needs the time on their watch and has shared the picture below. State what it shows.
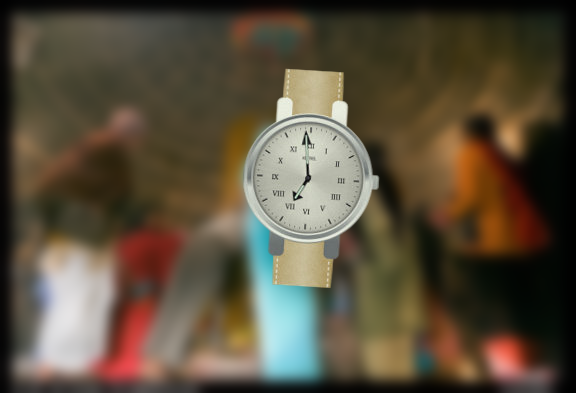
6:59
